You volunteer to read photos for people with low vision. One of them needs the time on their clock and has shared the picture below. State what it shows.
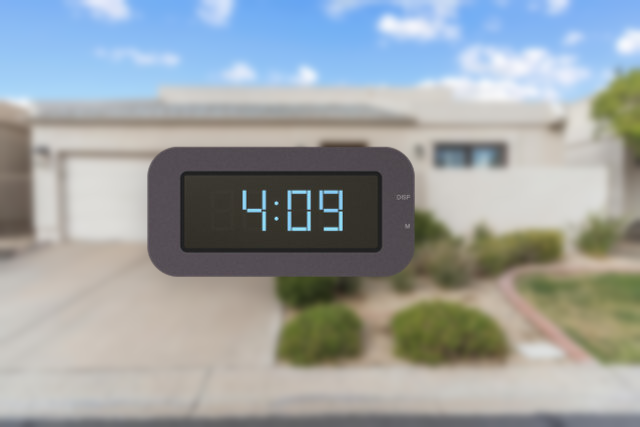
4:09
